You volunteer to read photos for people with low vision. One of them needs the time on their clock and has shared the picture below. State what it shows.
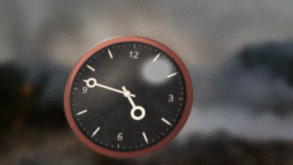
4:47
